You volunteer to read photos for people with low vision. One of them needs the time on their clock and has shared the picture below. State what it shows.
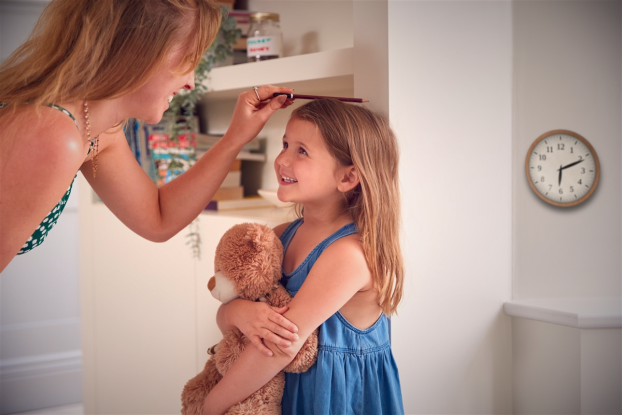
6:11
